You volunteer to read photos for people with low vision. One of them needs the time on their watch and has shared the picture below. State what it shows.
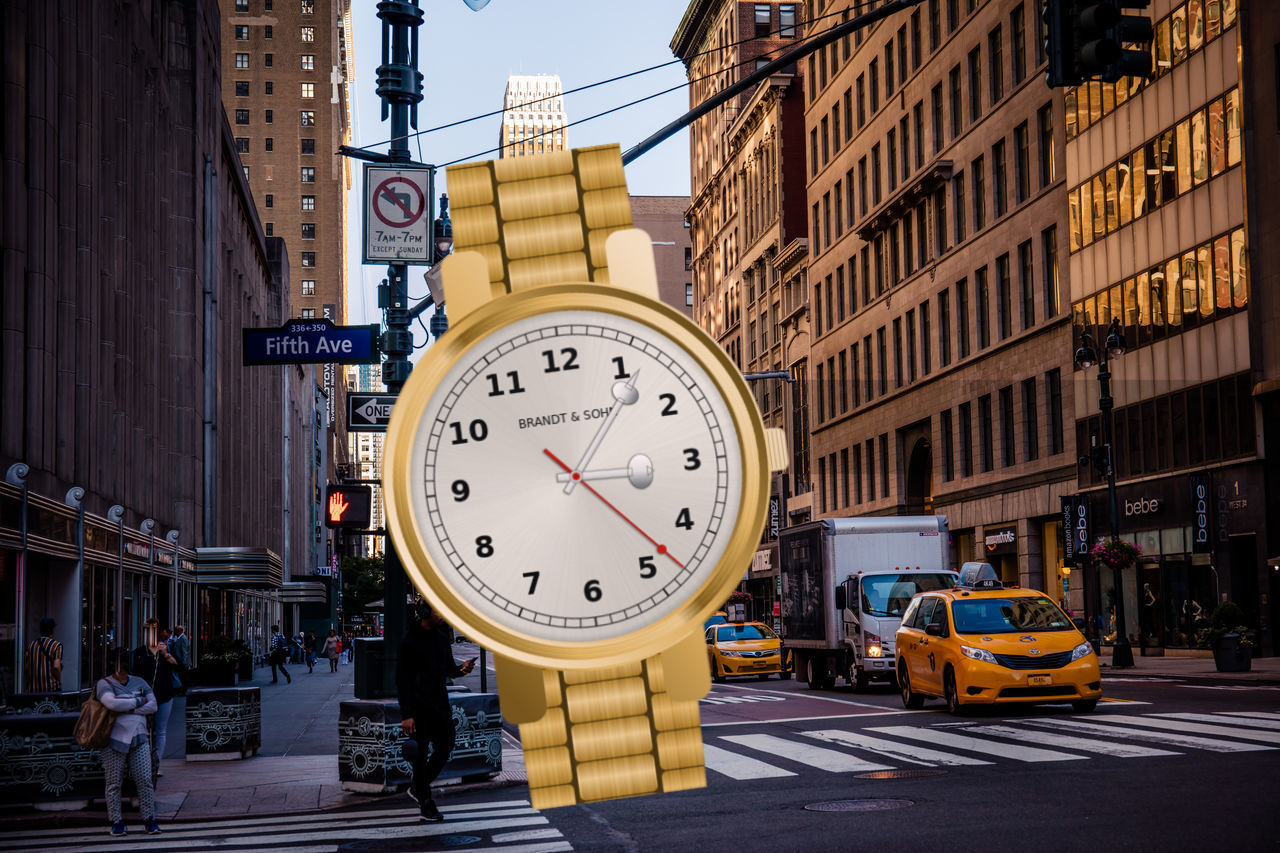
3:06:23
